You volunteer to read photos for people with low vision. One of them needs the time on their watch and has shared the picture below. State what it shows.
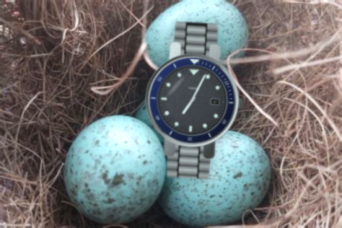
7:04
